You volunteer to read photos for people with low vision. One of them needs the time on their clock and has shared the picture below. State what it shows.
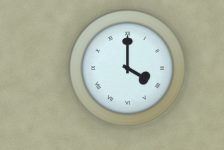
4:00
